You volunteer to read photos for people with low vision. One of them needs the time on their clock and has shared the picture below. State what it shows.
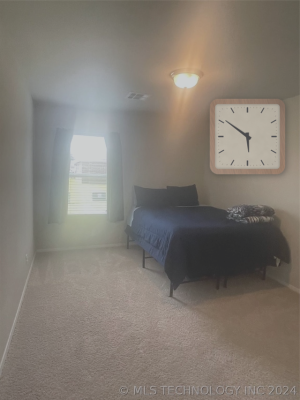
5:51
